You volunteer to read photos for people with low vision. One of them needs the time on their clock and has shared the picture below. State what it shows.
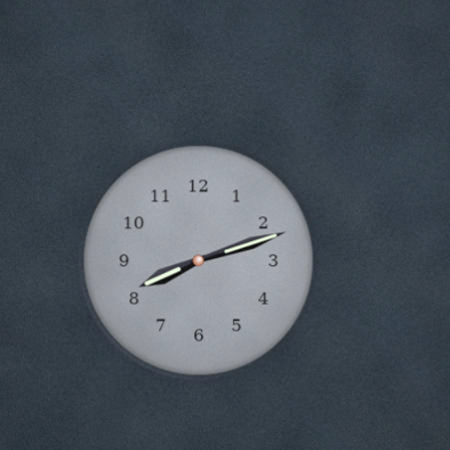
8:12
